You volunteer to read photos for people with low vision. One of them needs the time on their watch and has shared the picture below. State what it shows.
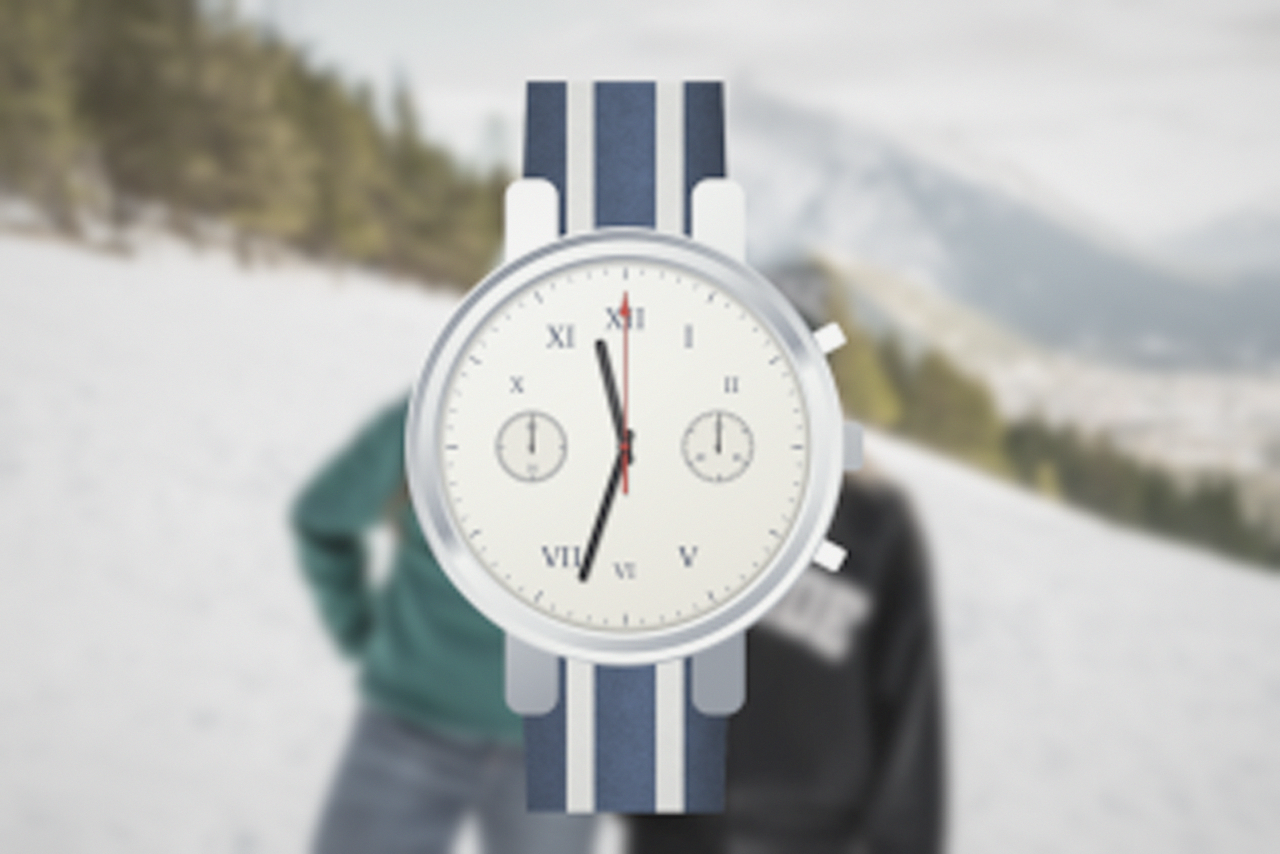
11:33
